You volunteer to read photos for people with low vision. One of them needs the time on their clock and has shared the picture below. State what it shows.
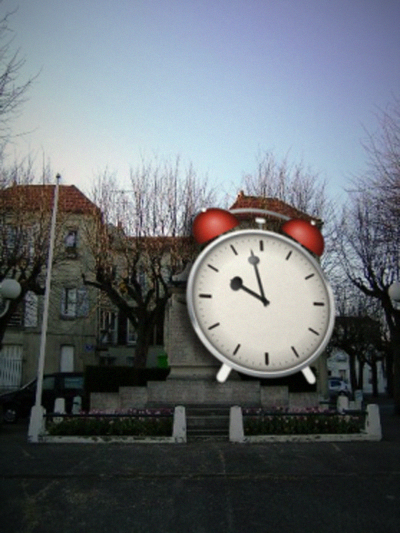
9:58
